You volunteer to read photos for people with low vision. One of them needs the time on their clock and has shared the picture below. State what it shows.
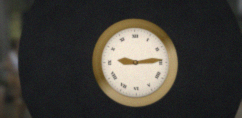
9:14
